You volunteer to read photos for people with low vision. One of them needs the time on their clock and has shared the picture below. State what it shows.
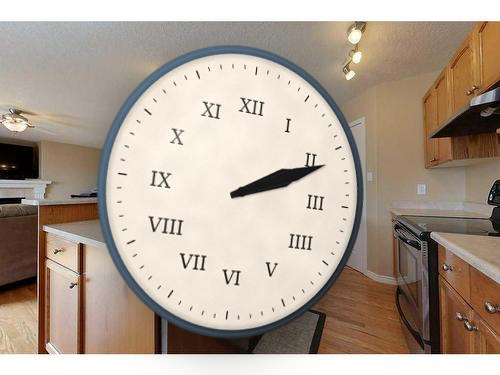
2:11
